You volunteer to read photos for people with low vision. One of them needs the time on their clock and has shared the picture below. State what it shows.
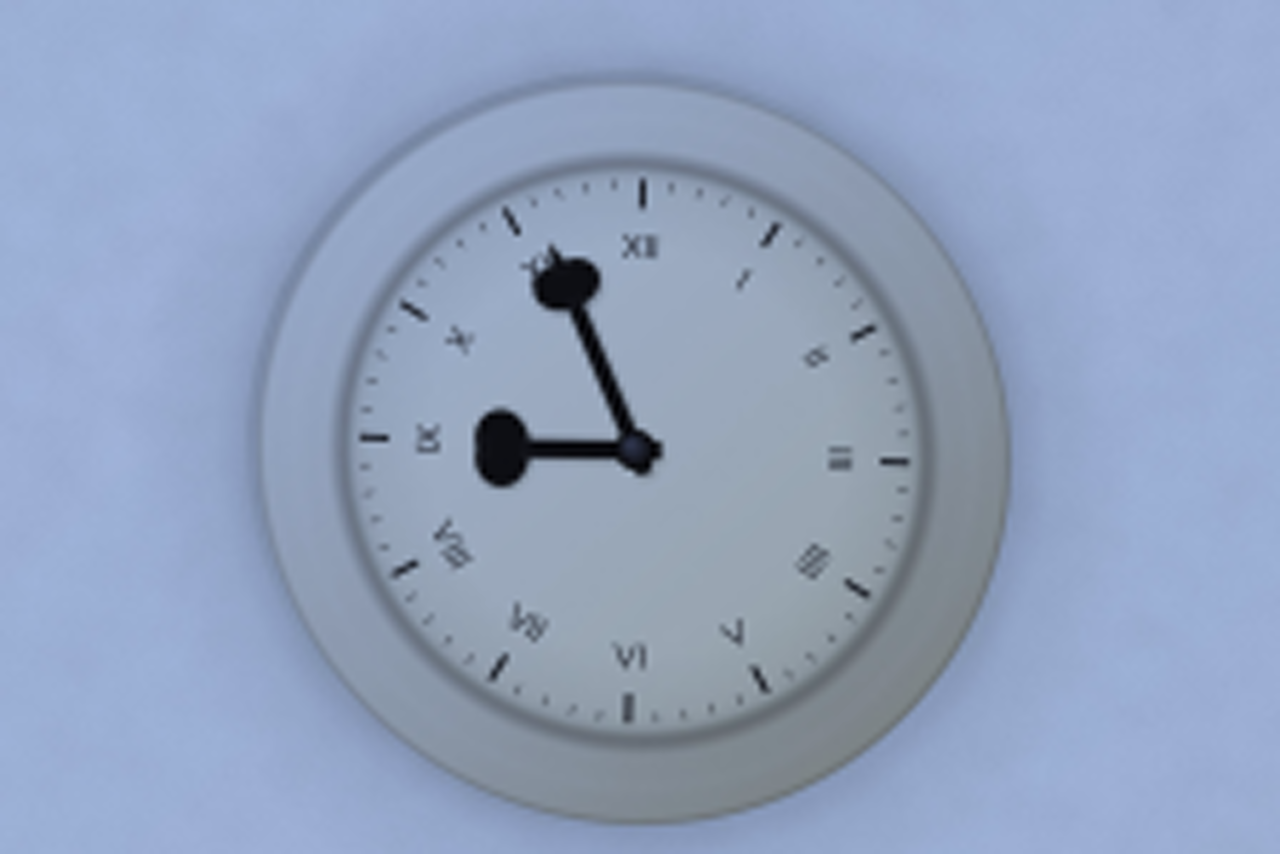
8:56
